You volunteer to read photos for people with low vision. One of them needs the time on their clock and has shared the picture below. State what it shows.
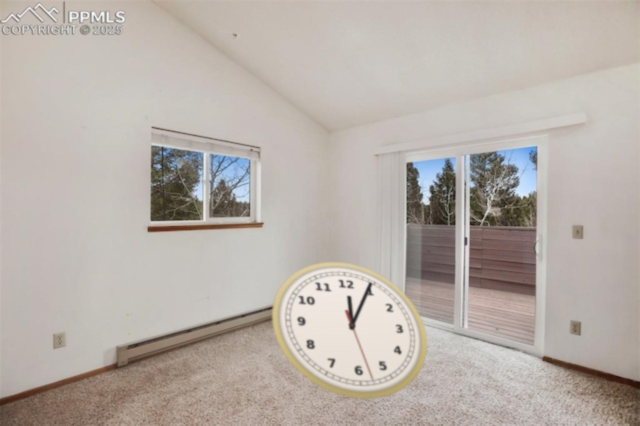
12:04:28
